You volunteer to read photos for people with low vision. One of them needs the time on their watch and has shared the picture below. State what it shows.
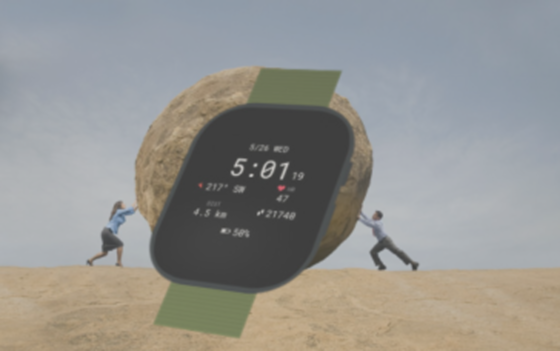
5:01
